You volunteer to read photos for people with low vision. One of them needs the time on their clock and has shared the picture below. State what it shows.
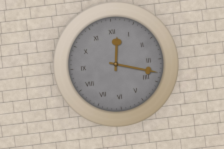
12:18
